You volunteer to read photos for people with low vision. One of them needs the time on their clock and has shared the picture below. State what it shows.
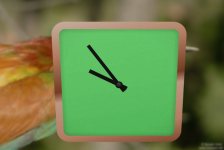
9:54
